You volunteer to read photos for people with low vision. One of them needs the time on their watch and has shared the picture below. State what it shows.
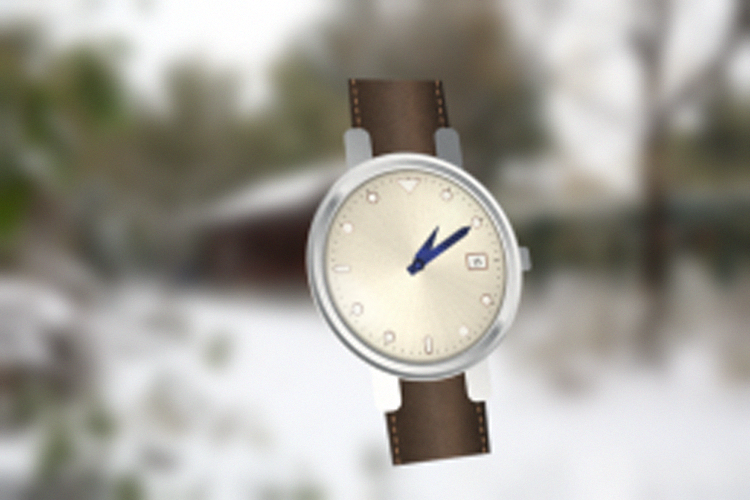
1:10
